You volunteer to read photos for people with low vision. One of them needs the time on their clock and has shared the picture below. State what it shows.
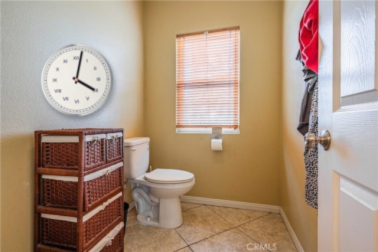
4:02
